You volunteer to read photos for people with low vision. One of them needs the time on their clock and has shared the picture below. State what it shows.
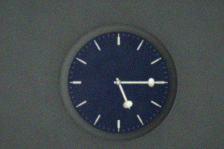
5:15
